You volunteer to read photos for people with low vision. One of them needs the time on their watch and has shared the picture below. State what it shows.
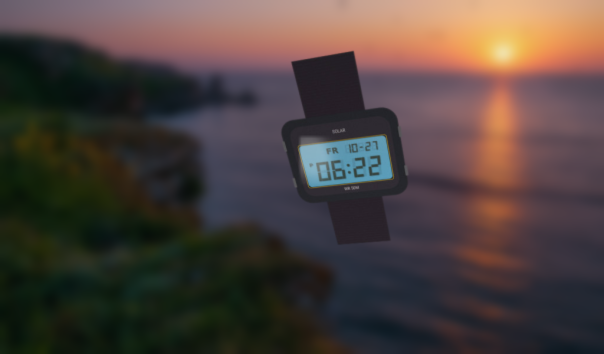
6:22
